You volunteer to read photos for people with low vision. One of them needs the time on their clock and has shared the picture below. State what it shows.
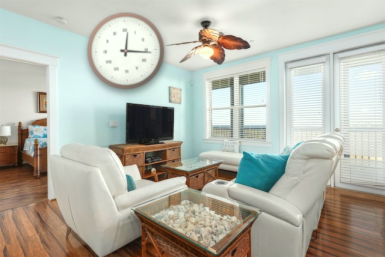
12:16
